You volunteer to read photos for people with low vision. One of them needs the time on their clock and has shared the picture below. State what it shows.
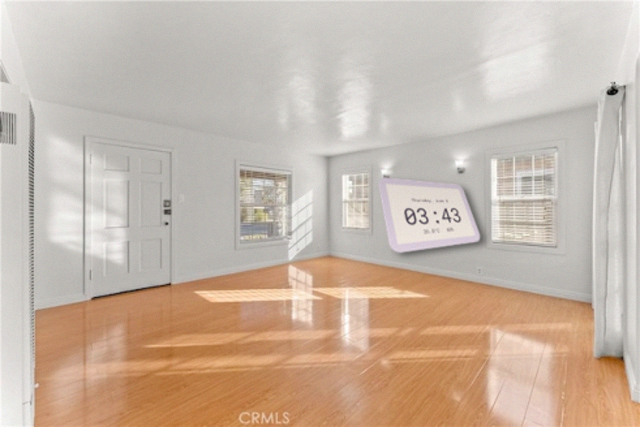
3:43
